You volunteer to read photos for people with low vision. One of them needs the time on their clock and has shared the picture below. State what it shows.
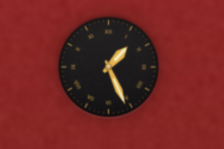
1:26
